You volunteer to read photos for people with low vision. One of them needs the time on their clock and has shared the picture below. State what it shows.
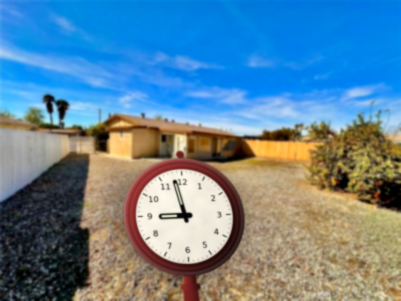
8:58
